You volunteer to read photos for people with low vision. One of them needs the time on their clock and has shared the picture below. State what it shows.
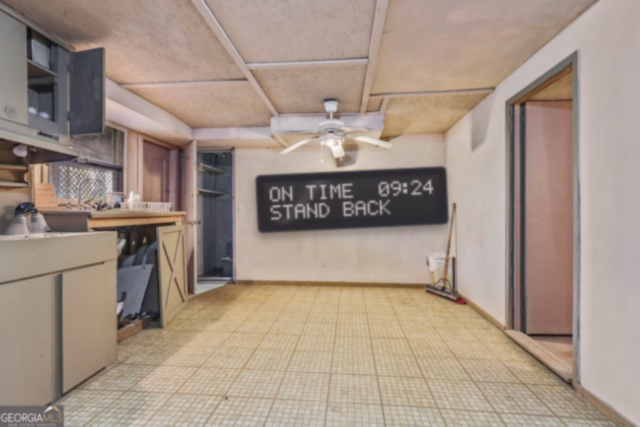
9:24
